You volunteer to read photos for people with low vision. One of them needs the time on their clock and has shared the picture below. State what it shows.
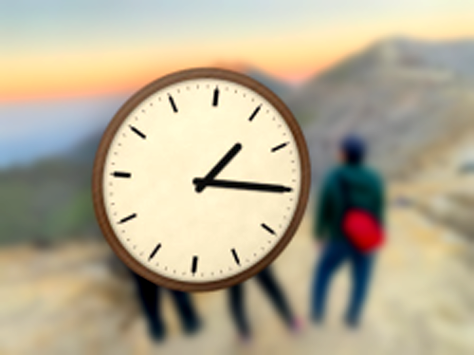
1:15
